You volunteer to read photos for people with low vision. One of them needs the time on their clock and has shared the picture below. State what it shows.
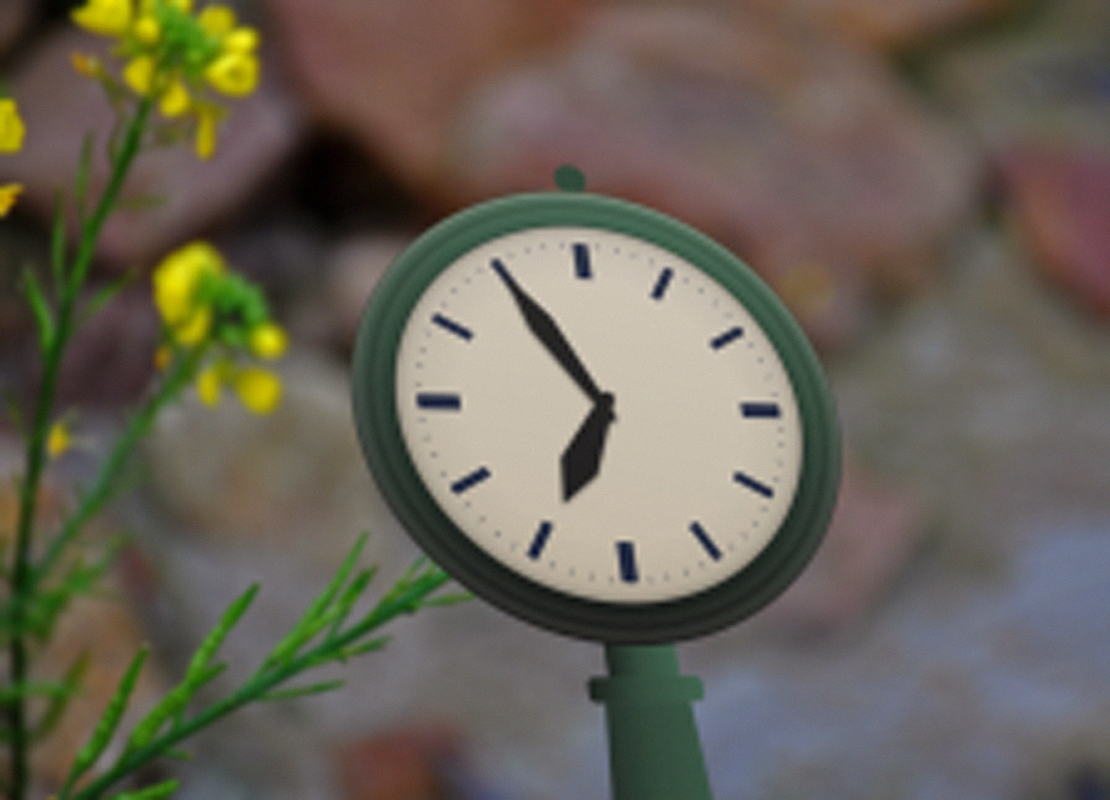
6:55
